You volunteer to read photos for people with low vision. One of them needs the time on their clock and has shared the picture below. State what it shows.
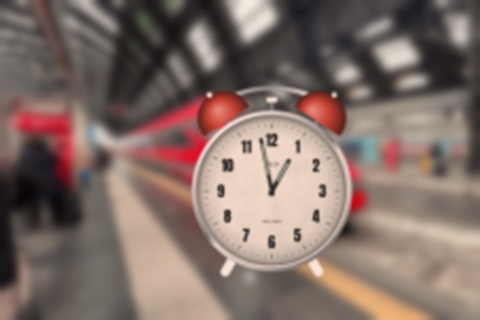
12:58
